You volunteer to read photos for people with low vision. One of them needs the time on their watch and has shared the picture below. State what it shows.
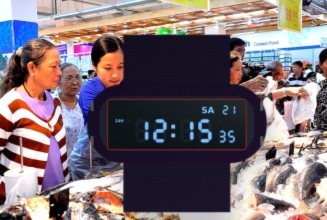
12:15:35
